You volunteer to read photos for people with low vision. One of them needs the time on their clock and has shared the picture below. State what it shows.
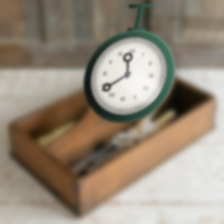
11:39
